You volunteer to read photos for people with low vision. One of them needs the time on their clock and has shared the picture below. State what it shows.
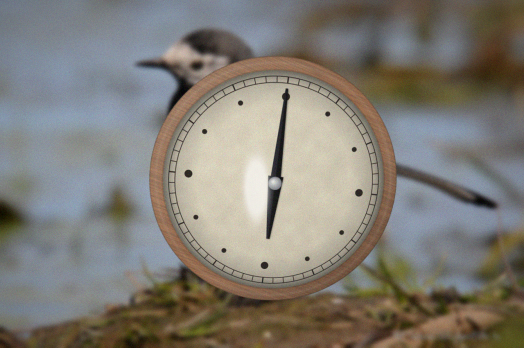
6:00
